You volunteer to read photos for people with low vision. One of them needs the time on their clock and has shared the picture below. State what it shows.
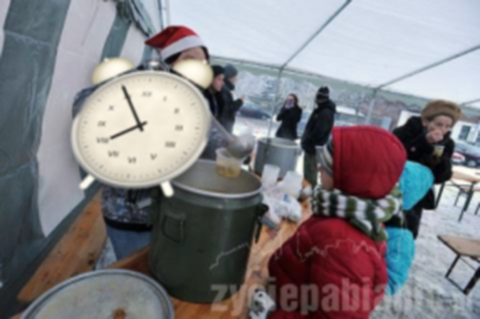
7:55
